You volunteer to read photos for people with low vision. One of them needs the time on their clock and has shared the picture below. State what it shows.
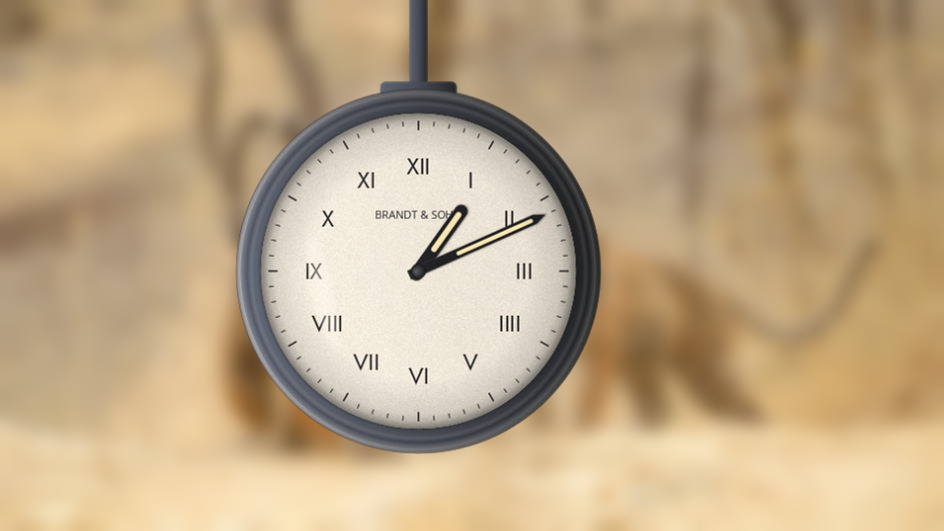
1:11
